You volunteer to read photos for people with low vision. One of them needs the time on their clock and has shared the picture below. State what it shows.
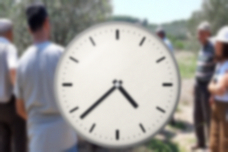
4:38
